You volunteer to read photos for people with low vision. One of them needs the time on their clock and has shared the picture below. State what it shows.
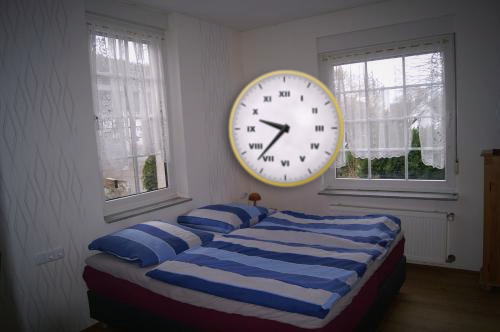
9:37
